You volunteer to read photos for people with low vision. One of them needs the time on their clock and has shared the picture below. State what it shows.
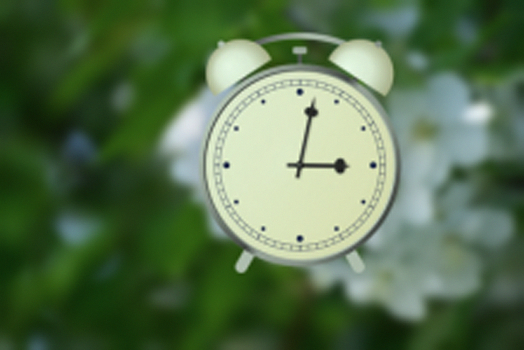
3:02
